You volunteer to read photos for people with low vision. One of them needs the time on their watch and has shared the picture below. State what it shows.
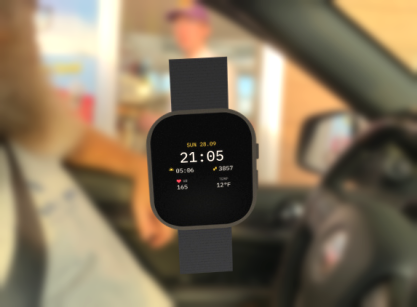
21:05
